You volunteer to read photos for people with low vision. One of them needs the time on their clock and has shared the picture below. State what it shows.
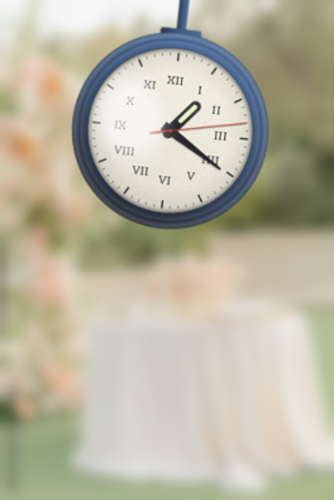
1:20:13
